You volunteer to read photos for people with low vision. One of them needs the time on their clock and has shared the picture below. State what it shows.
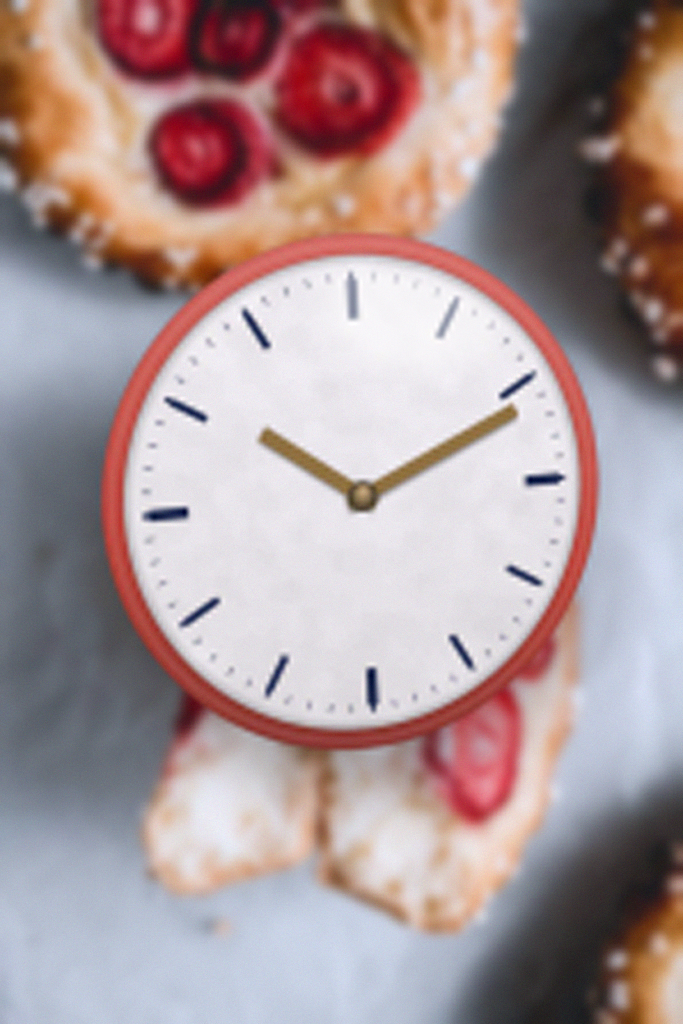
10:11
